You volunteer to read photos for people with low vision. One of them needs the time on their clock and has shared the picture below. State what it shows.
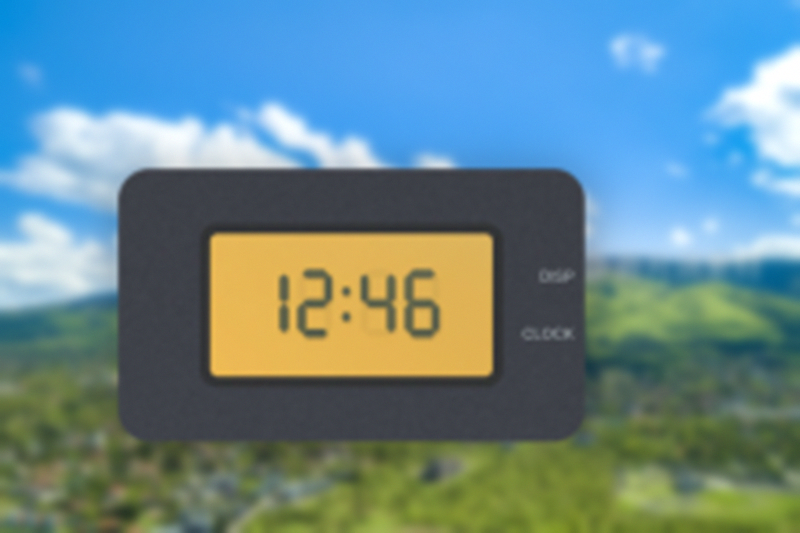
12:46
